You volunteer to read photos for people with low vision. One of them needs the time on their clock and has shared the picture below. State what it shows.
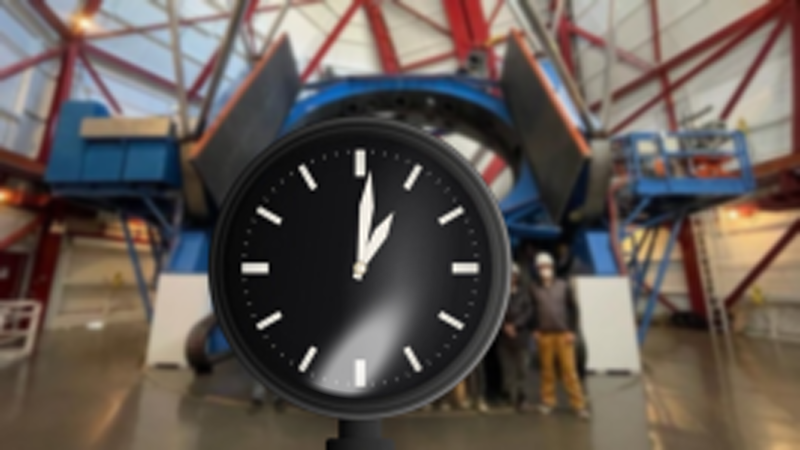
1:01
